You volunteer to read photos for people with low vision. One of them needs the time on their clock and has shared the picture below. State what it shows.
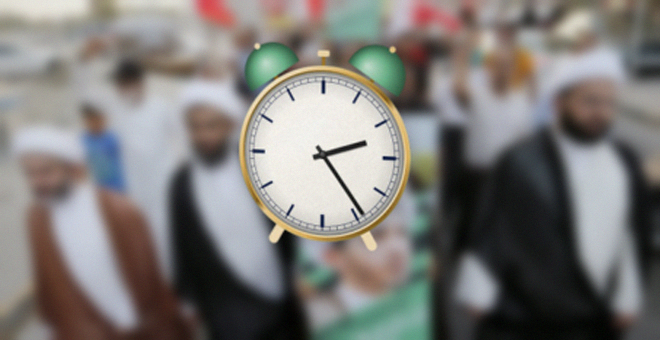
2:24
